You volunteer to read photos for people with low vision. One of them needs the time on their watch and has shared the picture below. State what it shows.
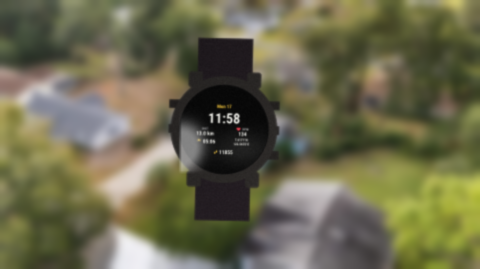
11:58
